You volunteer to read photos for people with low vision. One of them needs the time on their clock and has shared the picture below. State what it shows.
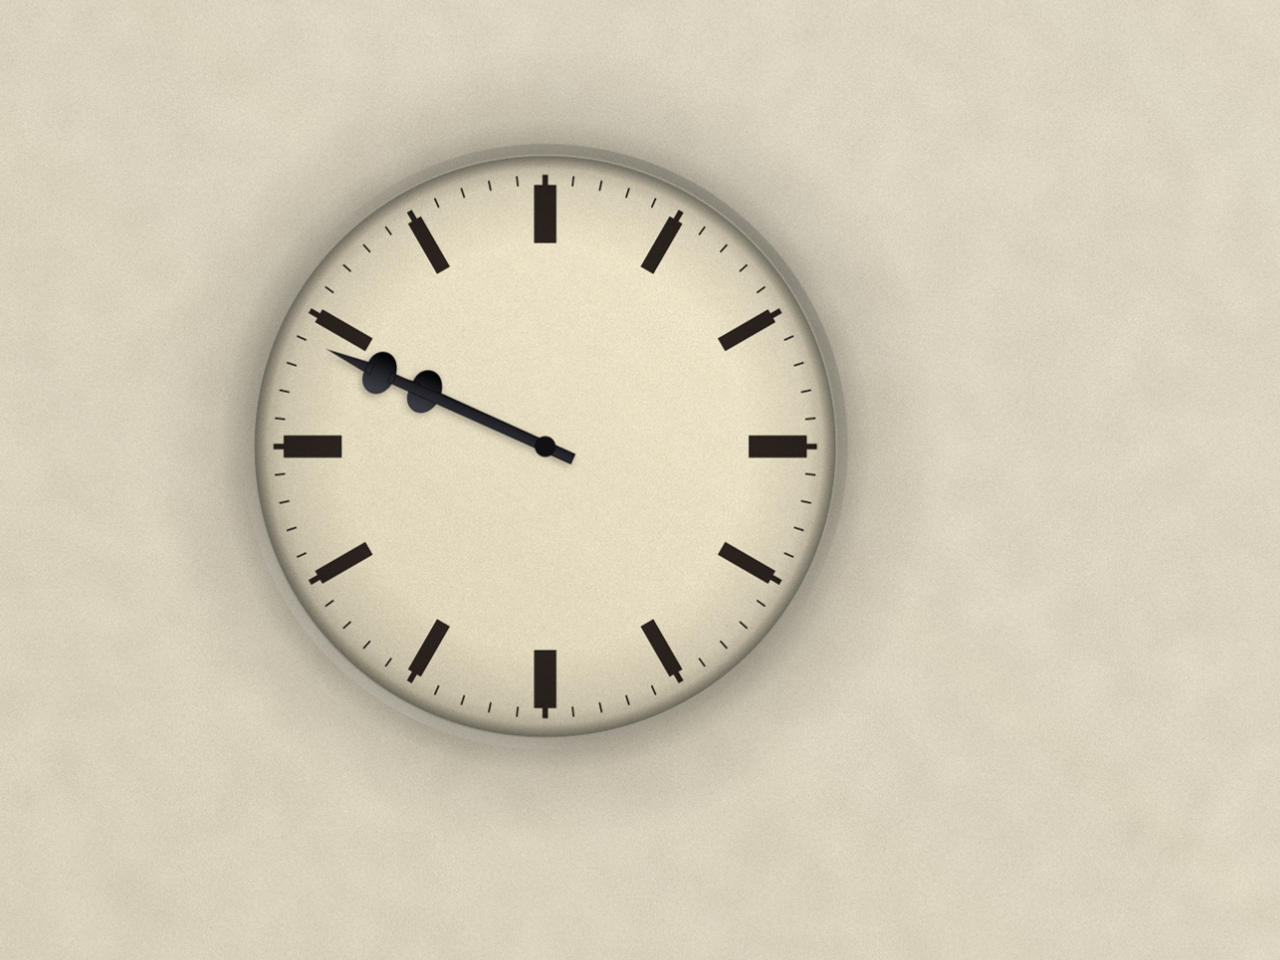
9:49
